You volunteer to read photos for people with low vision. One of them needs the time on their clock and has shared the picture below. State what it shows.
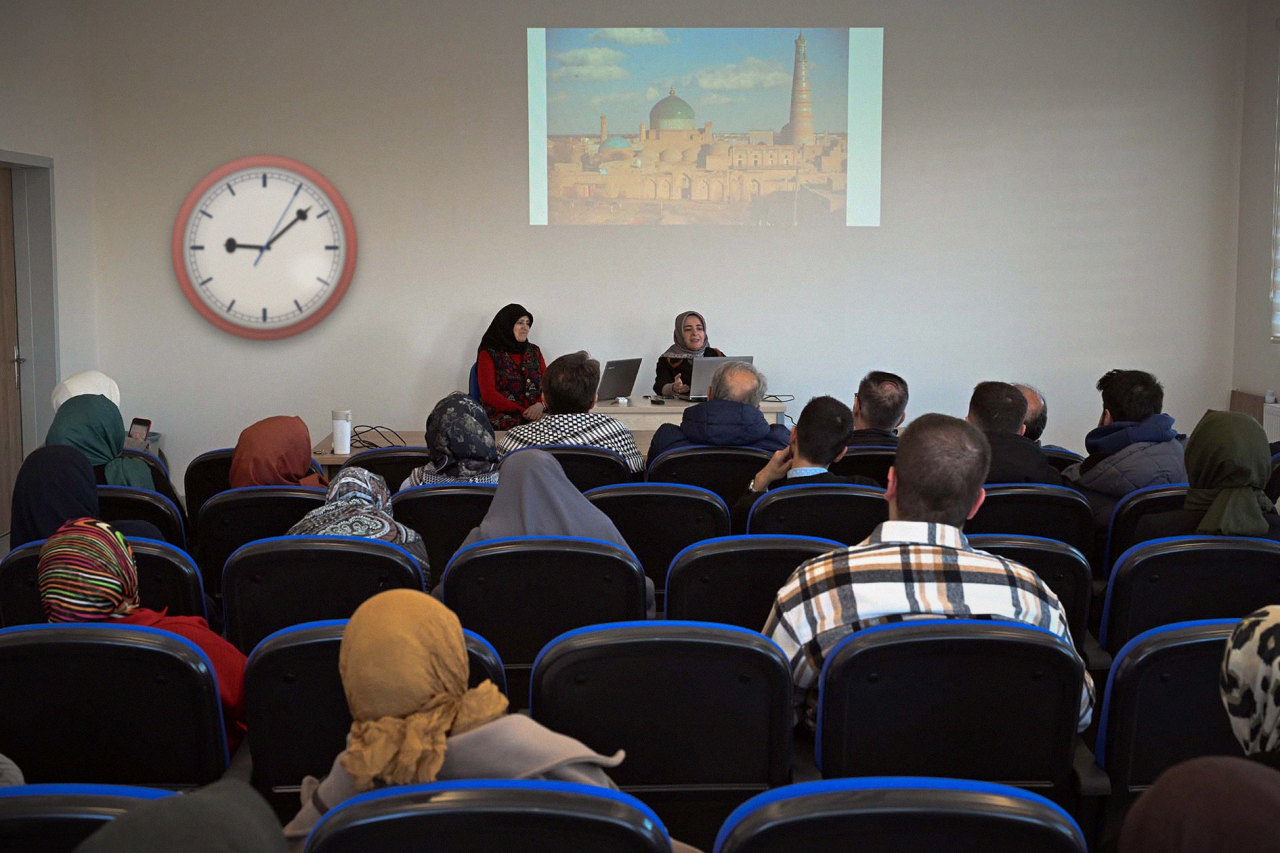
9:08:05
